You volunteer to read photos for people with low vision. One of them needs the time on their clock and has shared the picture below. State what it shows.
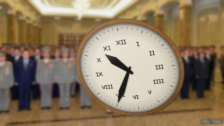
10:35
